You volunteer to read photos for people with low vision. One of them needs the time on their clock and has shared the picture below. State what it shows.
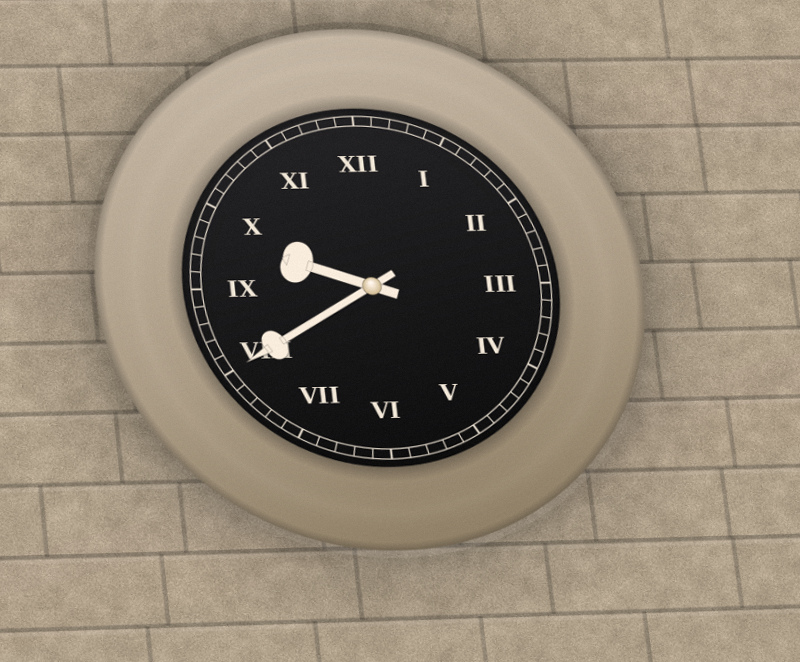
9:40
